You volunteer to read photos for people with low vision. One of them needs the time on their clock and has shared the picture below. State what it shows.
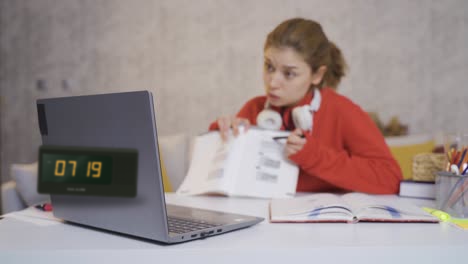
7:19
